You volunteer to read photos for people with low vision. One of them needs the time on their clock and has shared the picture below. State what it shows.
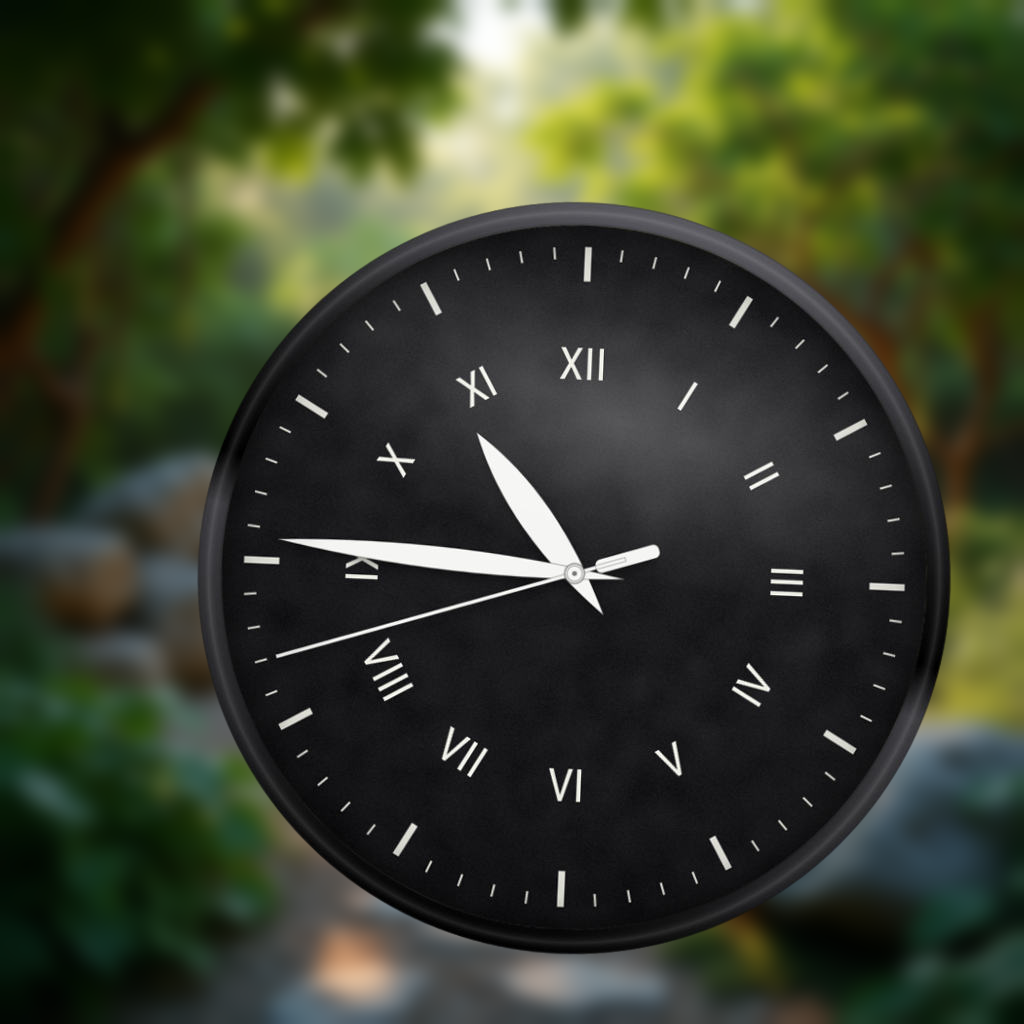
10:45:42
